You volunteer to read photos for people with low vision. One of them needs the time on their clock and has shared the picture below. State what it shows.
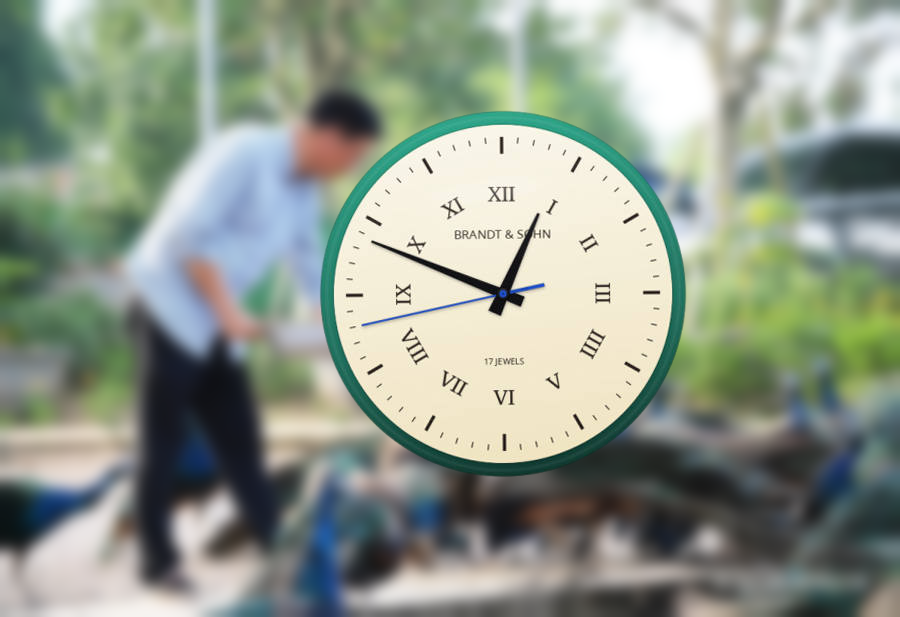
12:48:43
